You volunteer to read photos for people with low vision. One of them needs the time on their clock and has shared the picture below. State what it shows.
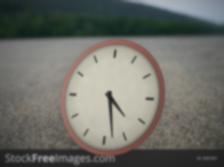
4:28
